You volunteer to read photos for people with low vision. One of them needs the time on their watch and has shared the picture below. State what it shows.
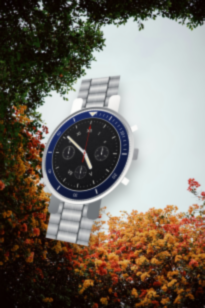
4:51
